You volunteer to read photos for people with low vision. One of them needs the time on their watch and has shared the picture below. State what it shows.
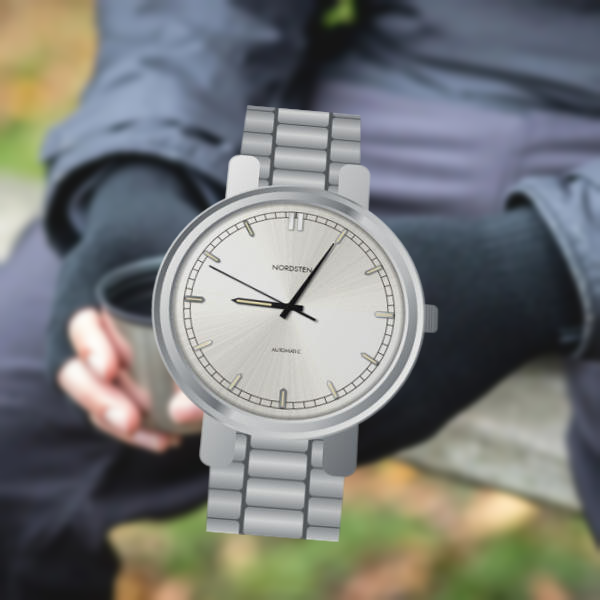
9:04:49
